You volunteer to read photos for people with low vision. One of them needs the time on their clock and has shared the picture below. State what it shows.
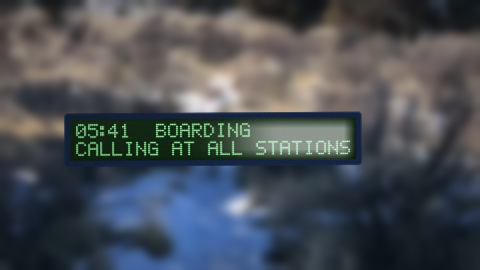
5:41
